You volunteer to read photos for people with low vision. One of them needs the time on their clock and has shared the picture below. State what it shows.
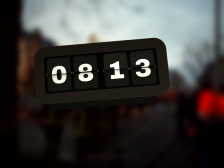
8:13
